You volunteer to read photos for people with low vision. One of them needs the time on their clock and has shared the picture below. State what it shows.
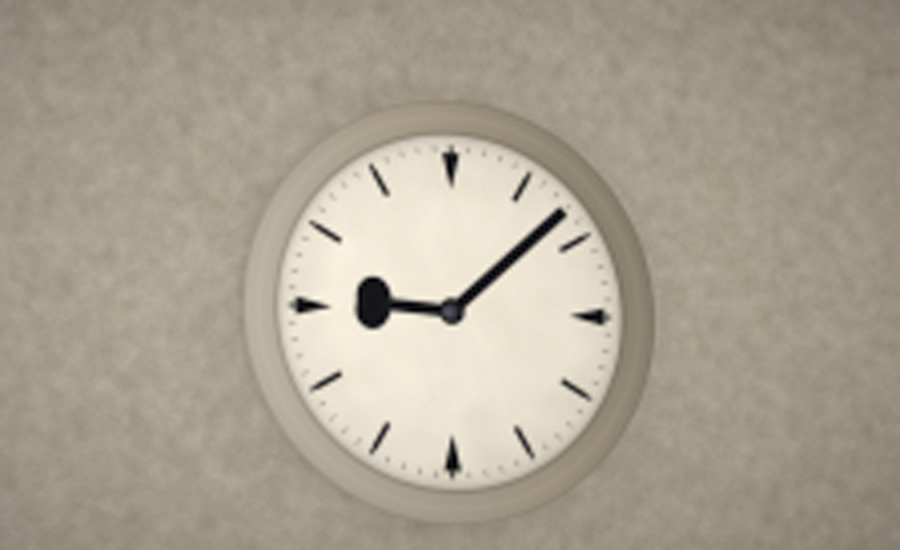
9:08
